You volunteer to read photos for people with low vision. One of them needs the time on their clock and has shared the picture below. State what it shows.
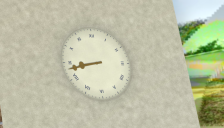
8:43
